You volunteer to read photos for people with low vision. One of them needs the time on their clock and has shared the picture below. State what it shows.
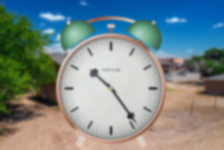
10:24
